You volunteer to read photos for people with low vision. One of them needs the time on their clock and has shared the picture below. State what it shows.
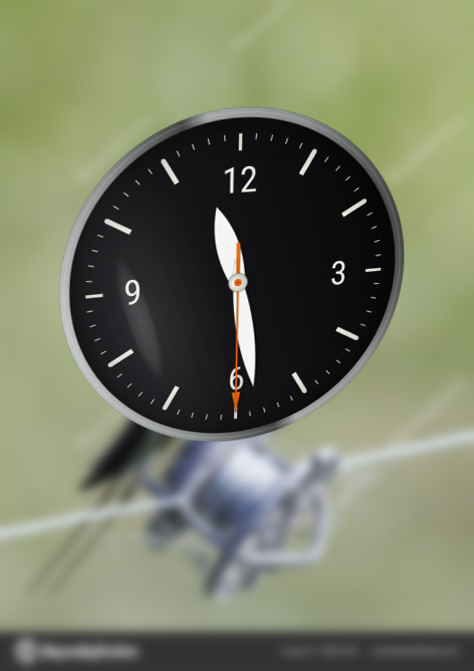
11:28:30
